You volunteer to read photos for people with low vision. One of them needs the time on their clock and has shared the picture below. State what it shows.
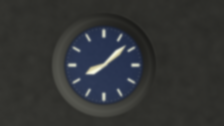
8:08
